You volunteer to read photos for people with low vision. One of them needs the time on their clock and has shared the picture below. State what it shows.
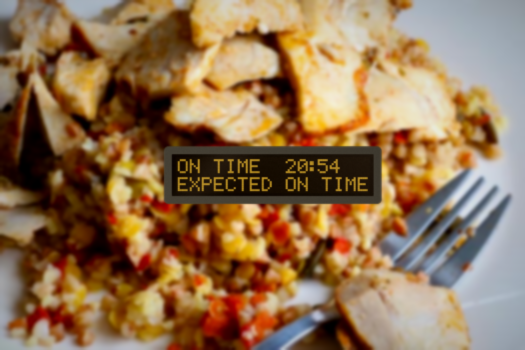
20:54
